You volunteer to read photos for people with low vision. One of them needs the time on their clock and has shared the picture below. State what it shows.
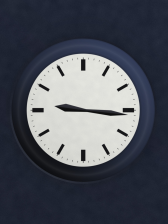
9:16
